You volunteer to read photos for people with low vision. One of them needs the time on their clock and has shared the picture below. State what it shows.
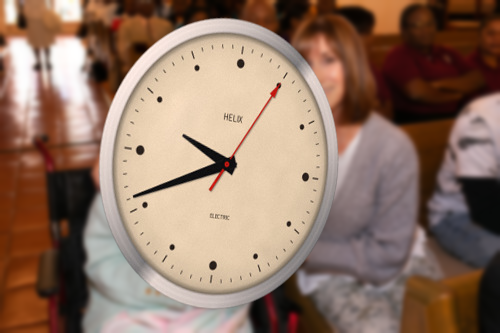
9:41:05
